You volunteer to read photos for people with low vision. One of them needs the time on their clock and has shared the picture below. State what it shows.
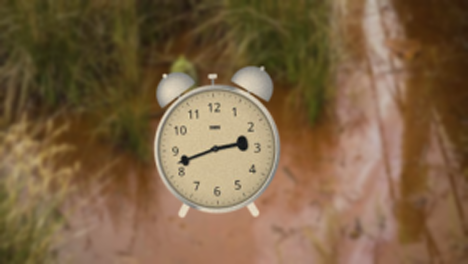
2:42
